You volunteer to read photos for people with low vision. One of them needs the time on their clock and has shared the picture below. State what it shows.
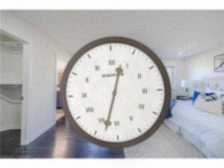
12:33
